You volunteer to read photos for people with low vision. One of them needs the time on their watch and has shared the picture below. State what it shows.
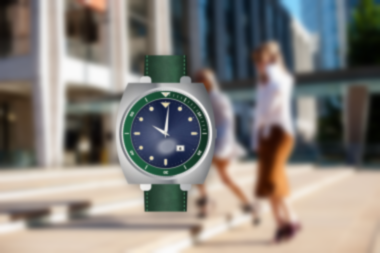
10:01
